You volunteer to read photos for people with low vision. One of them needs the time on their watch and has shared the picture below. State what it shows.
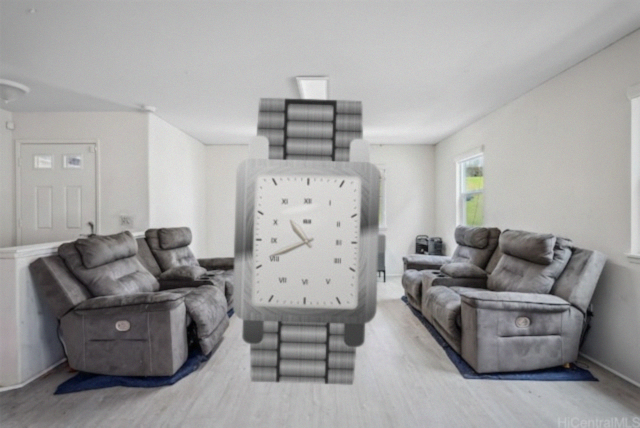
10:41
